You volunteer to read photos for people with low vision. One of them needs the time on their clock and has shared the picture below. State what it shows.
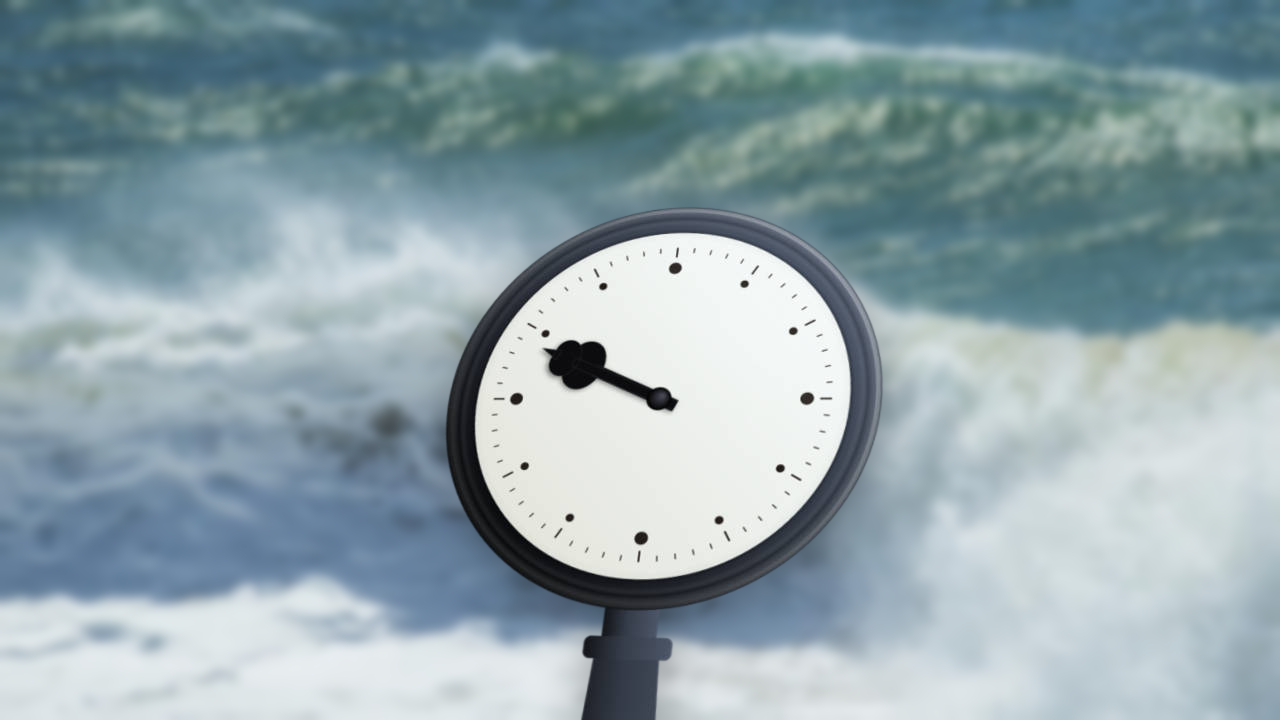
9:49
